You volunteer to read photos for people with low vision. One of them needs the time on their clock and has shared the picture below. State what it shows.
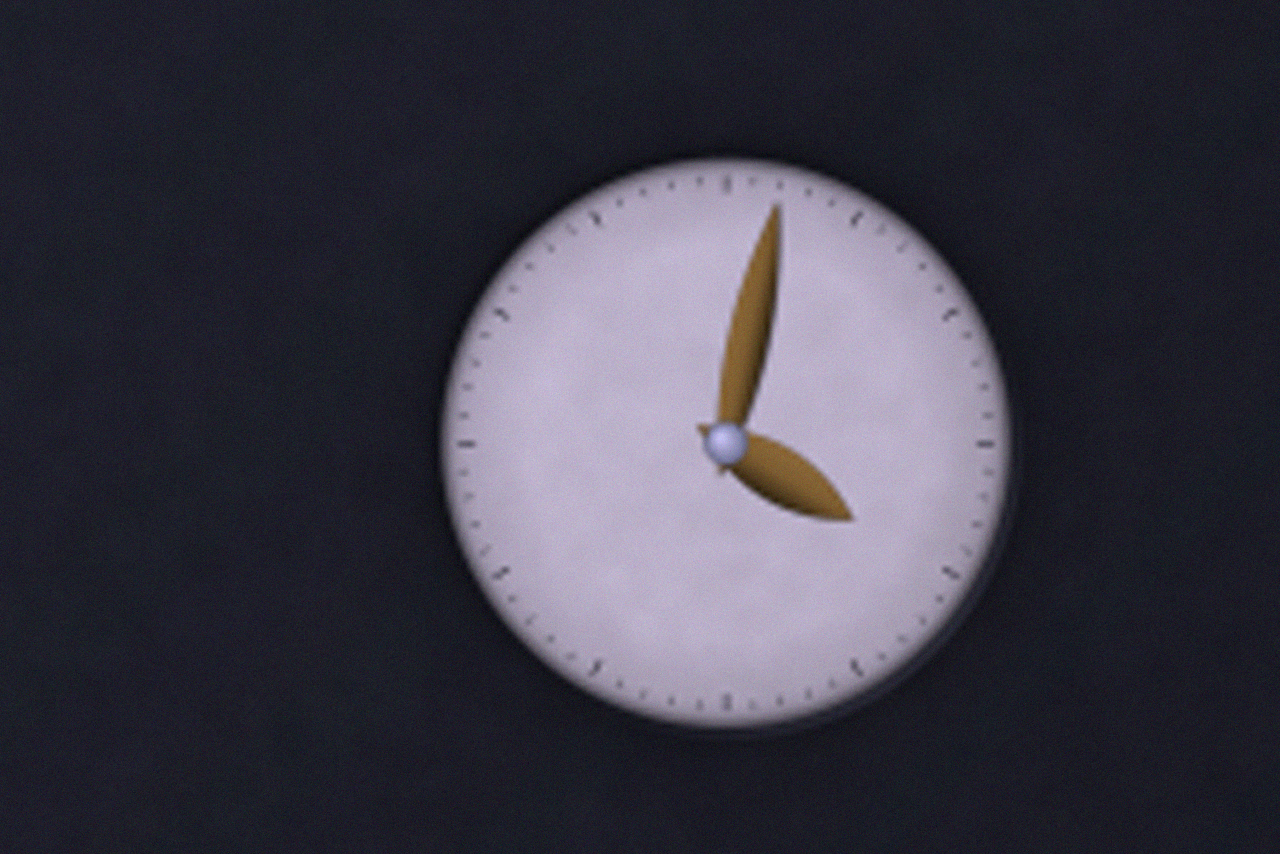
4:02
